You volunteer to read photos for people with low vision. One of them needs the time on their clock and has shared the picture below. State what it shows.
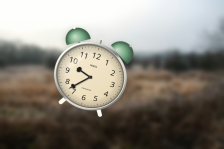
9:37
